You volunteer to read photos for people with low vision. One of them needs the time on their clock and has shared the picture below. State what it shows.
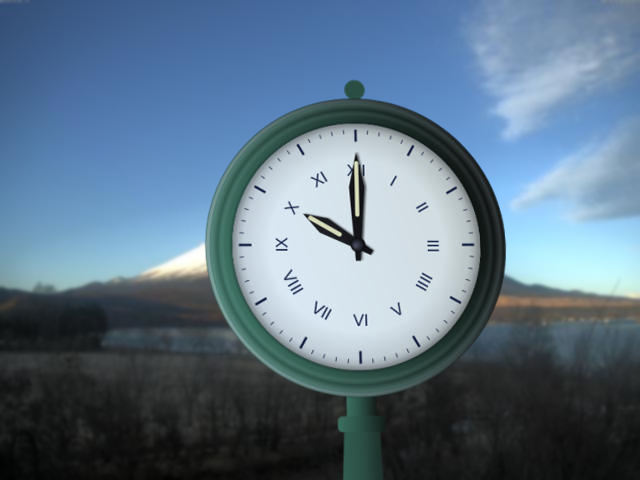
10:00
